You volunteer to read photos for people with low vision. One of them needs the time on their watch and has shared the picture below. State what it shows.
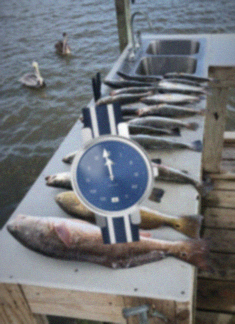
11:59
